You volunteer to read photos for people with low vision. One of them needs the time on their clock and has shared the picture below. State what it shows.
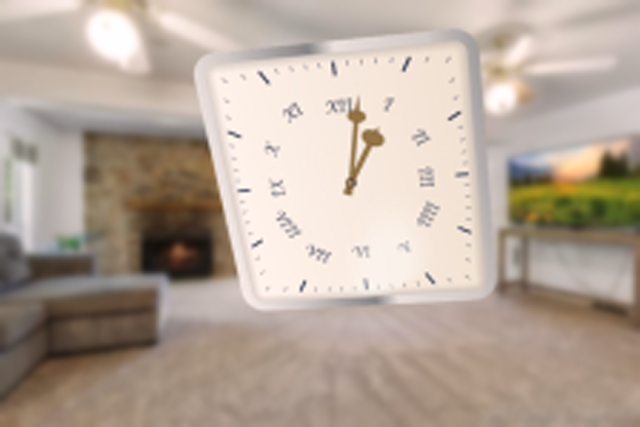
1:02
